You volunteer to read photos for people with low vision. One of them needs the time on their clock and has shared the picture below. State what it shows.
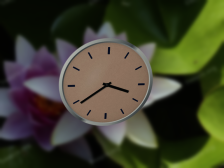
3:39
